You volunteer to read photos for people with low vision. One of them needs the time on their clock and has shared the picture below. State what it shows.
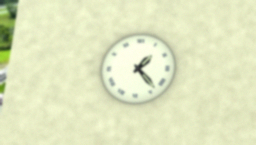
1:23
